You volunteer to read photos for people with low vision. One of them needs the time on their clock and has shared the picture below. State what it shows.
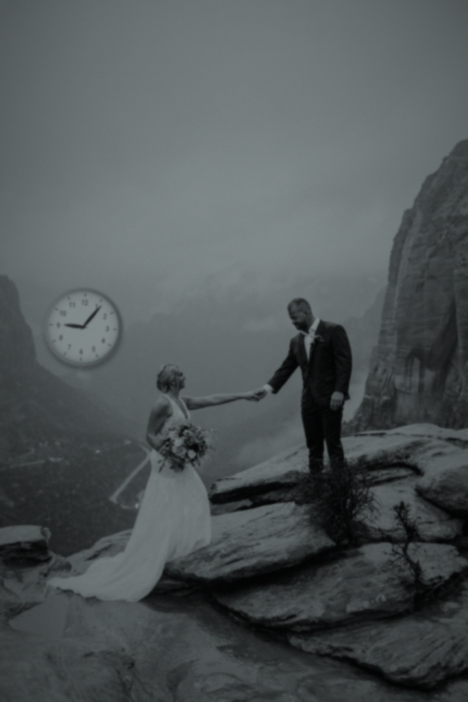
9:06
